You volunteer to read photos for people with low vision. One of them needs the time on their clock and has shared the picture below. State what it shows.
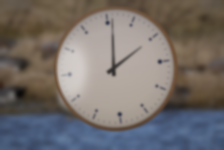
2:01
